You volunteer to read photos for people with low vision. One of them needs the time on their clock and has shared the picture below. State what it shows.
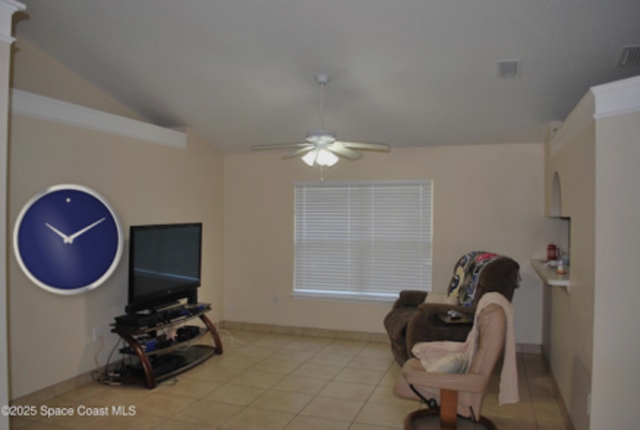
10:10
